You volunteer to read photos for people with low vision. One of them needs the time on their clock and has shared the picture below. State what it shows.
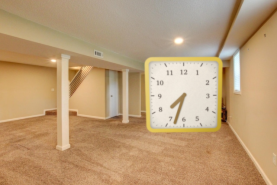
7:33
